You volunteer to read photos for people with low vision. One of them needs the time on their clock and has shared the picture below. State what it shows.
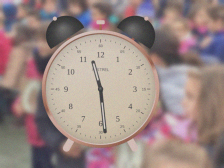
11:29
